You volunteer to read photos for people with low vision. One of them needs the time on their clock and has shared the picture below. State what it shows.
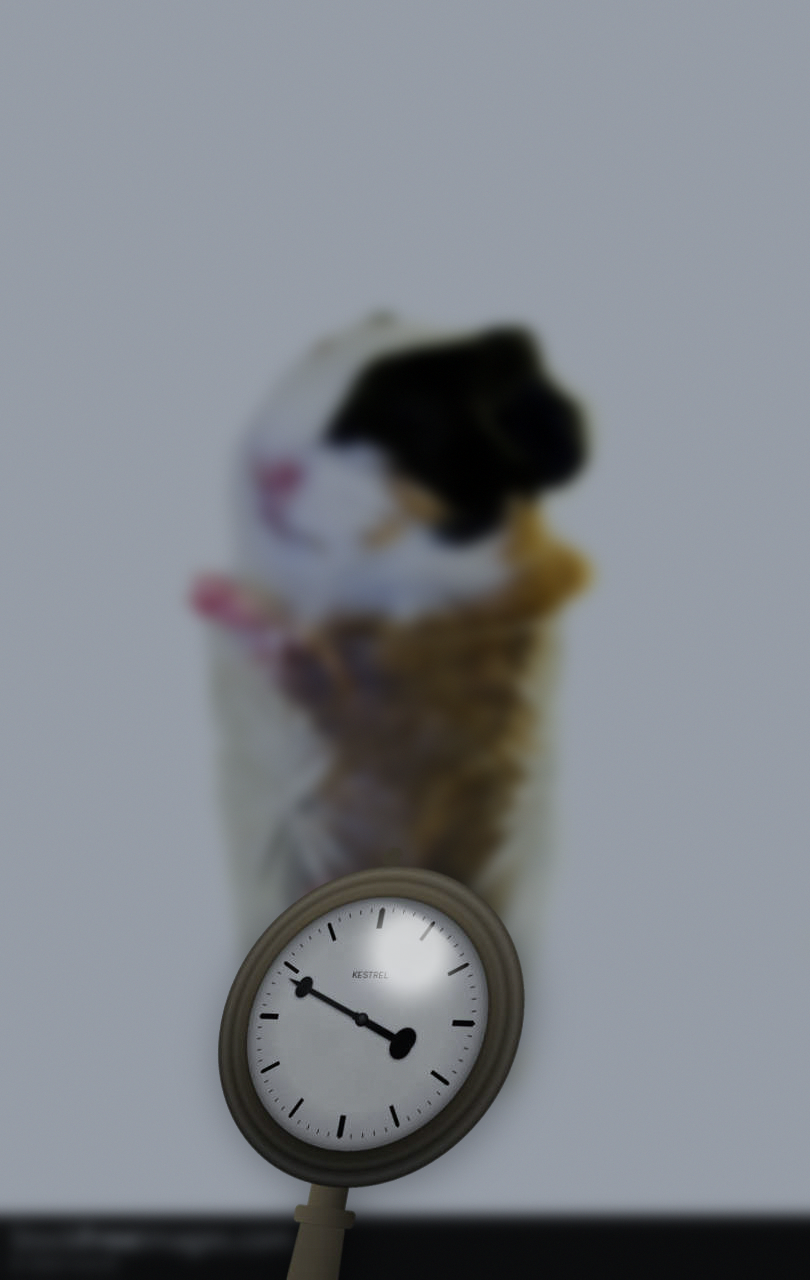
3:49
